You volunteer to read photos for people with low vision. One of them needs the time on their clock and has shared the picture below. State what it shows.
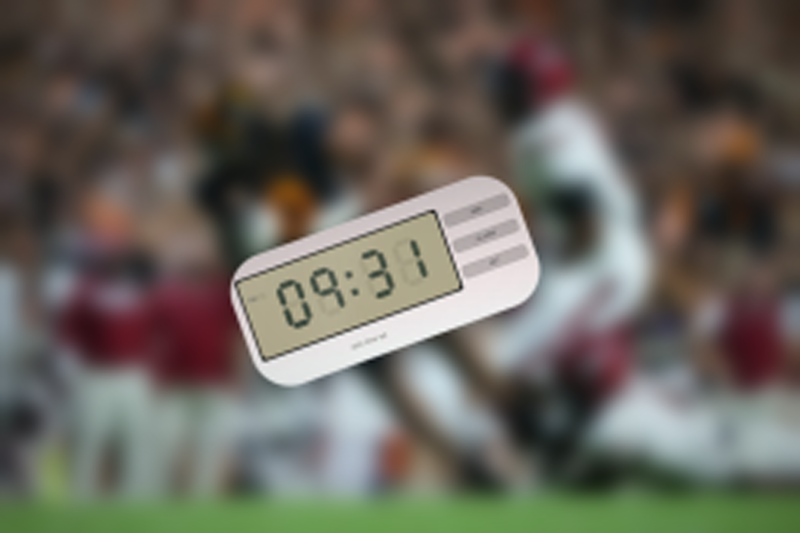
9:31
